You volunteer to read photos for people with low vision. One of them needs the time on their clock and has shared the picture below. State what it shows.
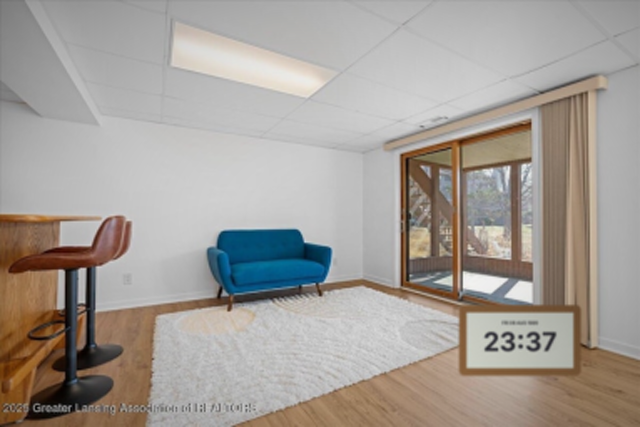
23:37
